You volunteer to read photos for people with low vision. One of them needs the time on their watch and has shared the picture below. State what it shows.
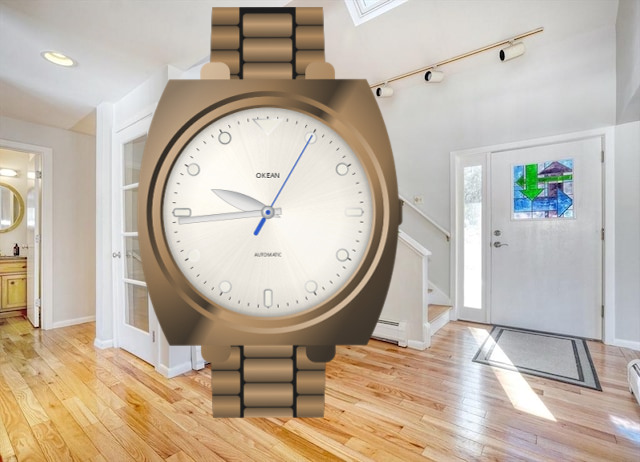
9:44:05
